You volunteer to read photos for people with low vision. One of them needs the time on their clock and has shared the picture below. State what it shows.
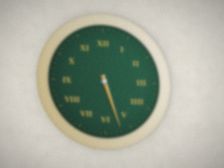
5:27
